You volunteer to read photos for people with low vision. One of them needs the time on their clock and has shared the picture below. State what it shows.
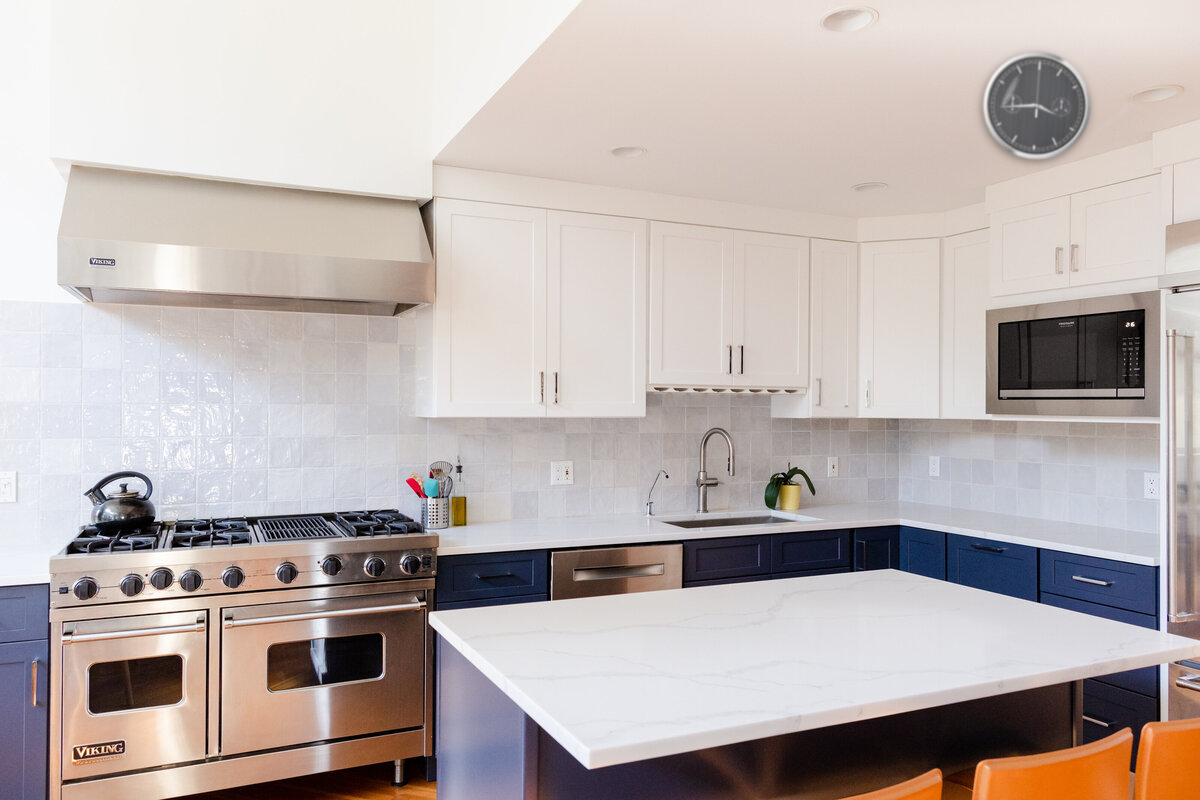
3:44
